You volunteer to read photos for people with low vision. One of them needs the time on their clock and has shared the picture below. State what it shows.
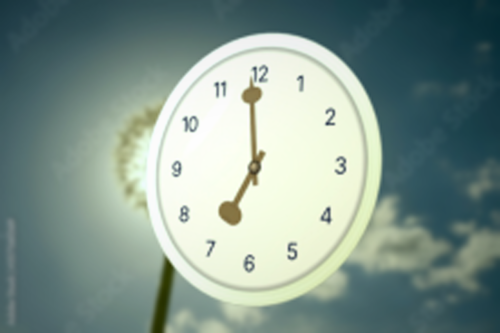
6:59
